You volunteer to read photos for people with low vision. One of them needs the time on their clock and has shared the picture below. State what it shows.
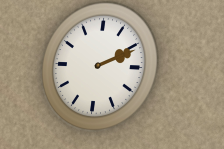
2:11
